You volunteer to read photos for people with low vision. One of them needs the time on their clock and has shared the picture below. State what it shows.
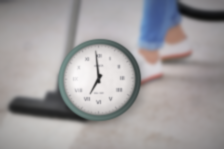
6:59
